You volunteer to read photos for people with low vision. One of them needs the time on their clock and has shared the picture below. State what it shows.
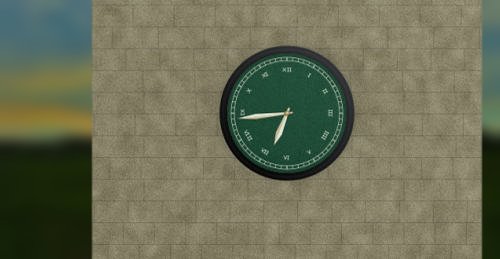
6:44
